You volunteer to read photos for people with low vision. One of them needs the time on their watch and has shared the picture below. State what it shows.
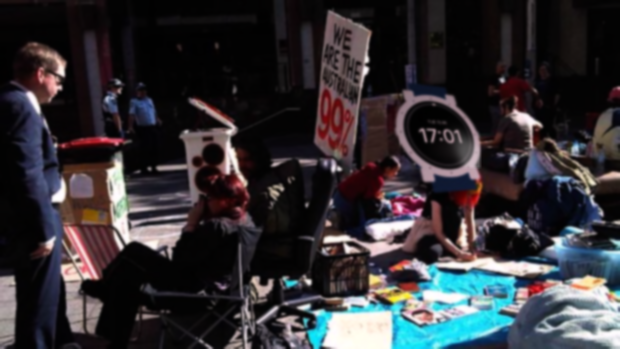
17:01
